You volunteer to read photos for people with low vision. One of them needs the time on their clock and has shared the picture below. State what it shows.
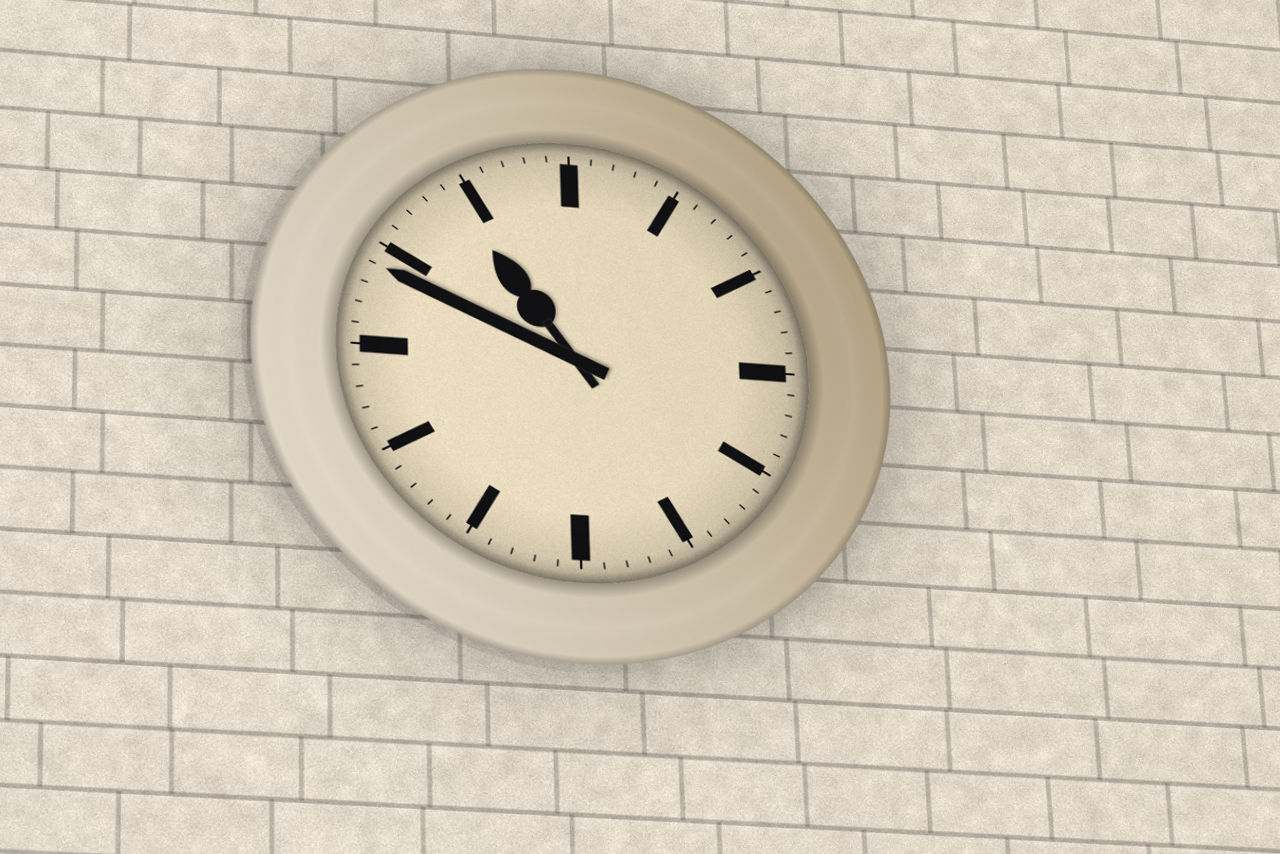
10:49
